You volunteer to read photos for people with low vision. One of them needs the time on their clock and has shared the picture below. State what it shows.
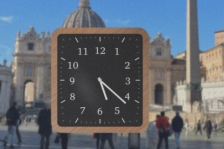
5:22
